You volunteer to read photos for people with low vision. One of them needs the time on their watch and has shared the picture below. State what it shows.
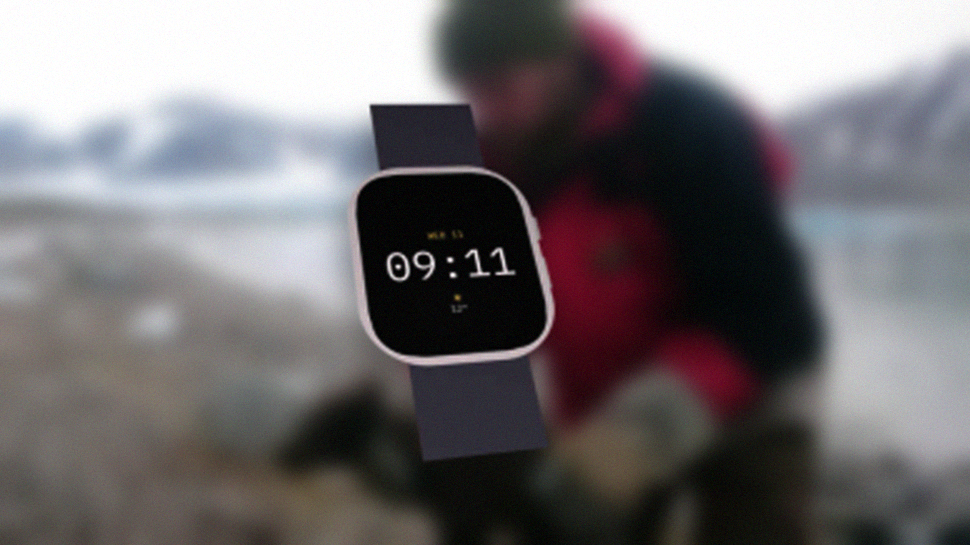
9:11
